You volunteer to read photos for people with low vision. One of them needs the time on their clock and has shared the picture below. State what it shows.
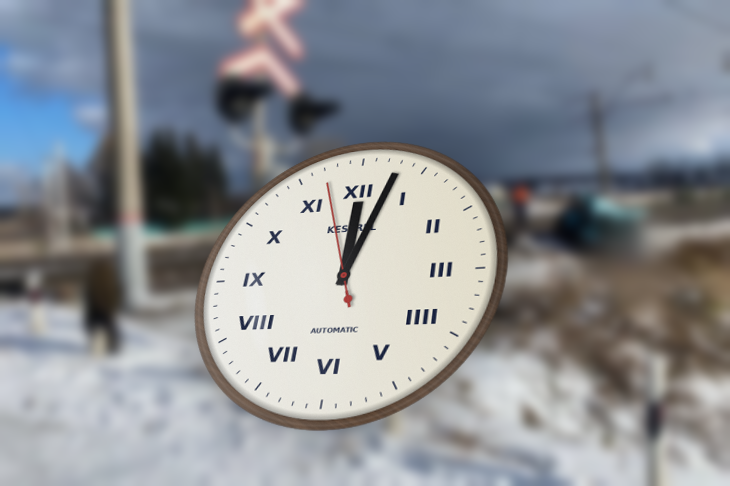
12:02:57
